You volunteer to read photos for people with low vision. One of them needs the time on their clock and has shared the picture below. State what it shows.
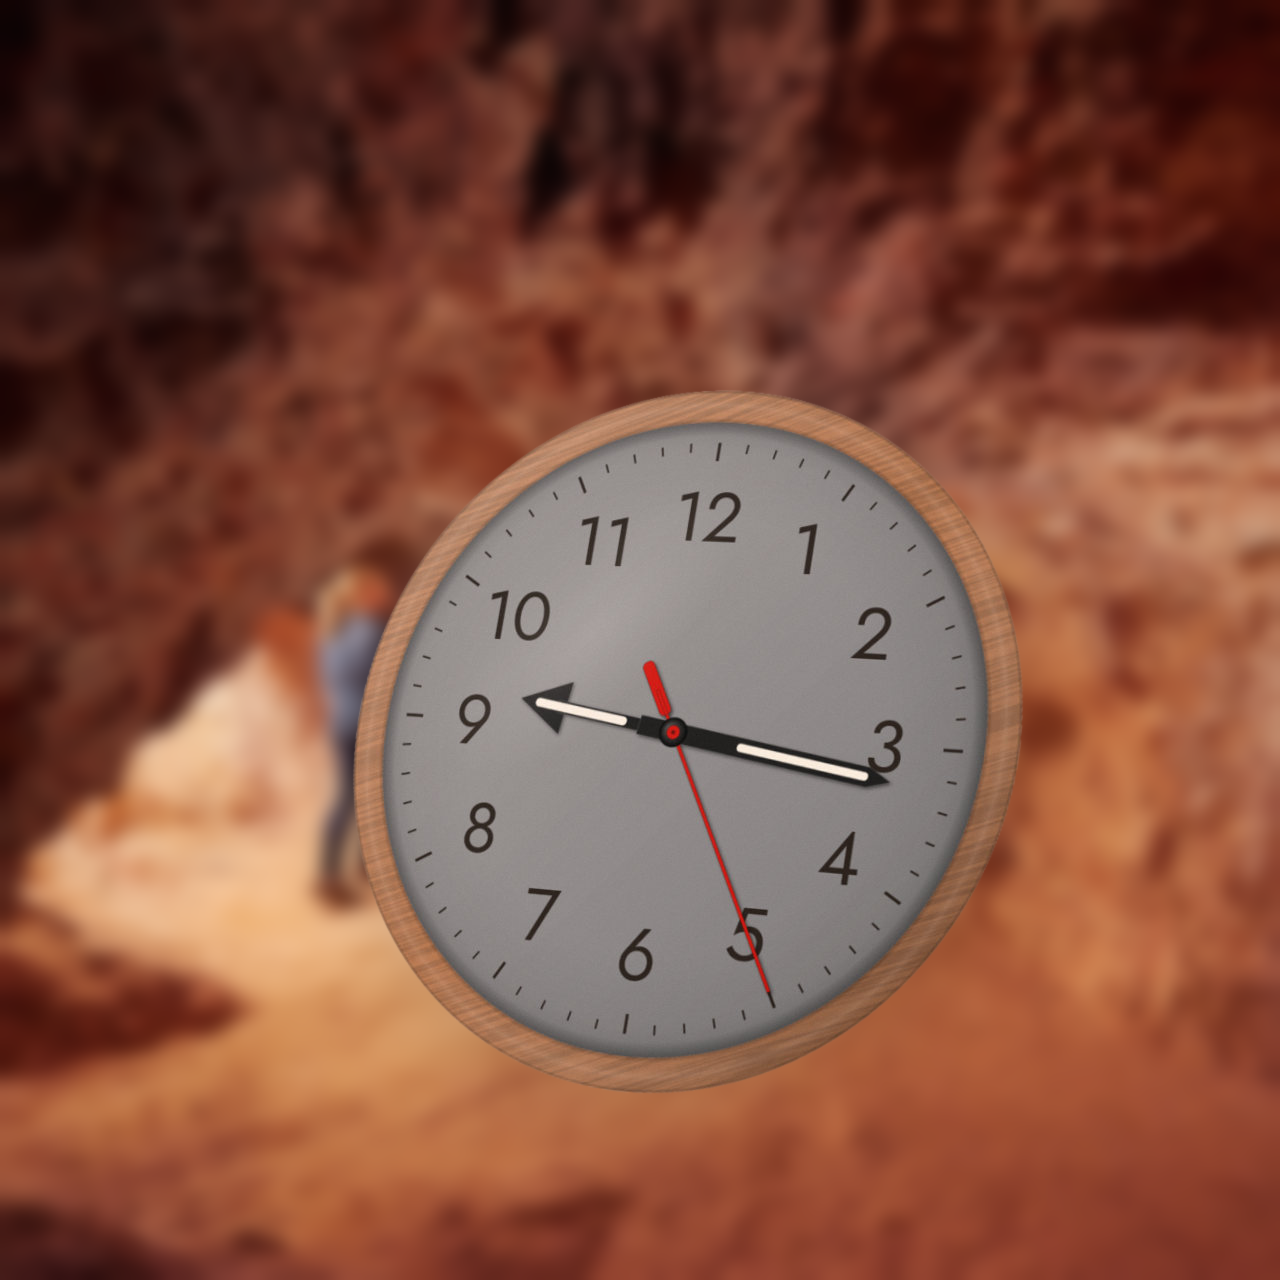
9:16:25
